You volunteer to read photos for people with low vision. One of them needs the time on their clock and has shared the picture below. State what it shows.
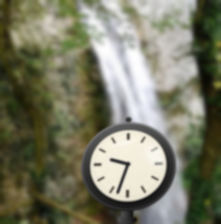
9:33
